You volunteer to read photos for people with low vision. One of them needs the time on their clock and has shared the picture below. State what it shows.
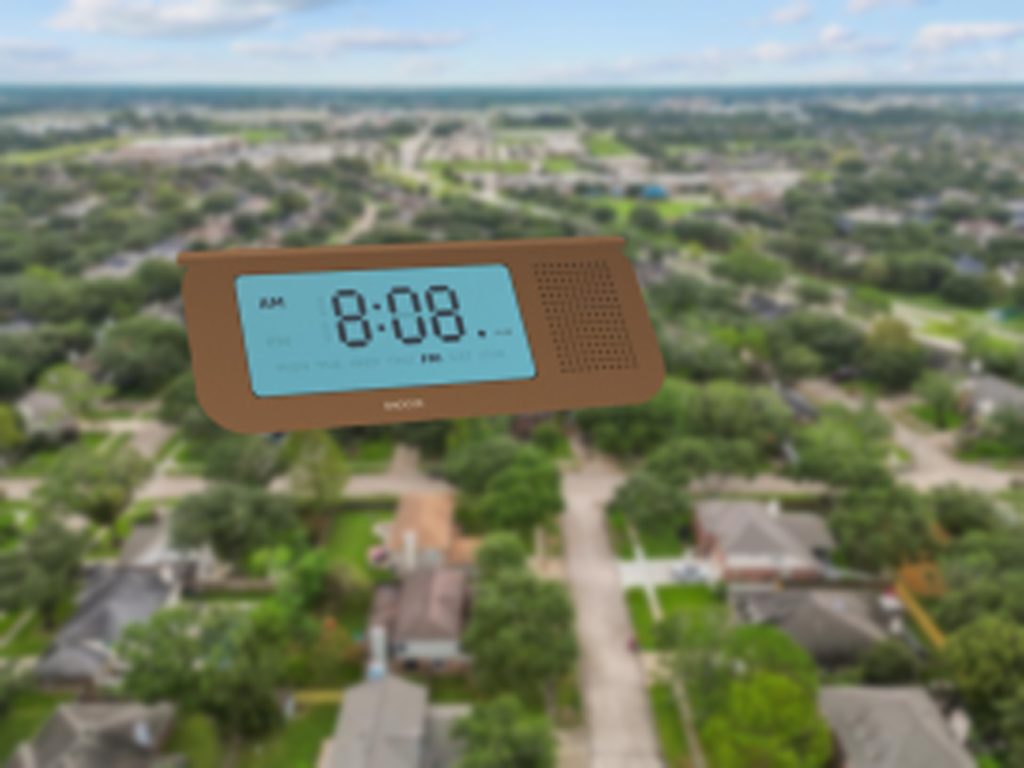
8:08
